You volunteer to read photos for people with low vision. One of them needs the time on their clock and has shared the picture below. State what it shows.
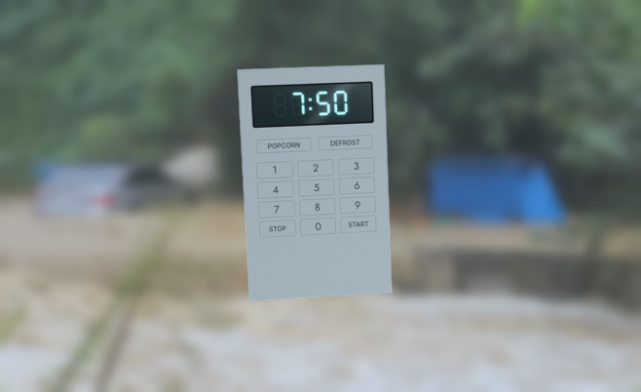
7:50
